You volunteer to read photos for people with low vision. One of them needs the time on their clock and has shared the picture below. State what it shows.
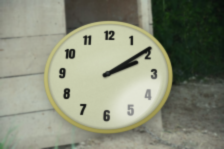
2:09
